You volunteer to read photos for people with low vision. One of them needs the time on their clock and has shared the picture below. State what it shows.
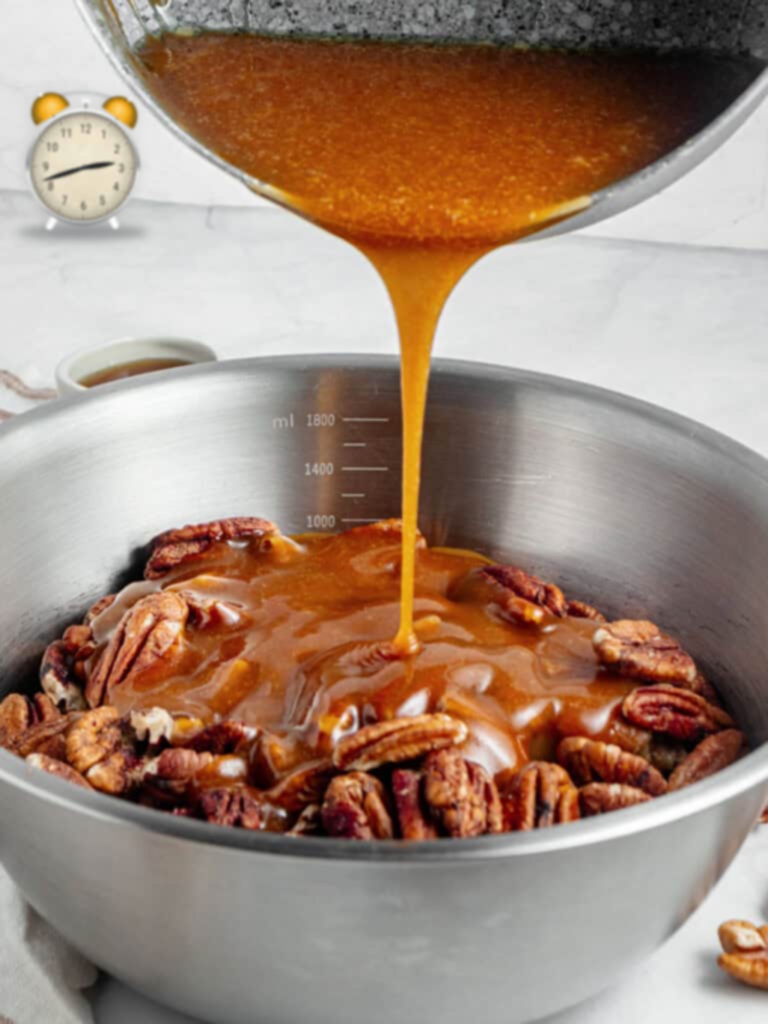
2:42
